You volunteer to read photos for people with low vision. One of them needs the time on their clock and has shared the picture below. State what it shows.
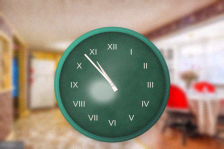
10:53
